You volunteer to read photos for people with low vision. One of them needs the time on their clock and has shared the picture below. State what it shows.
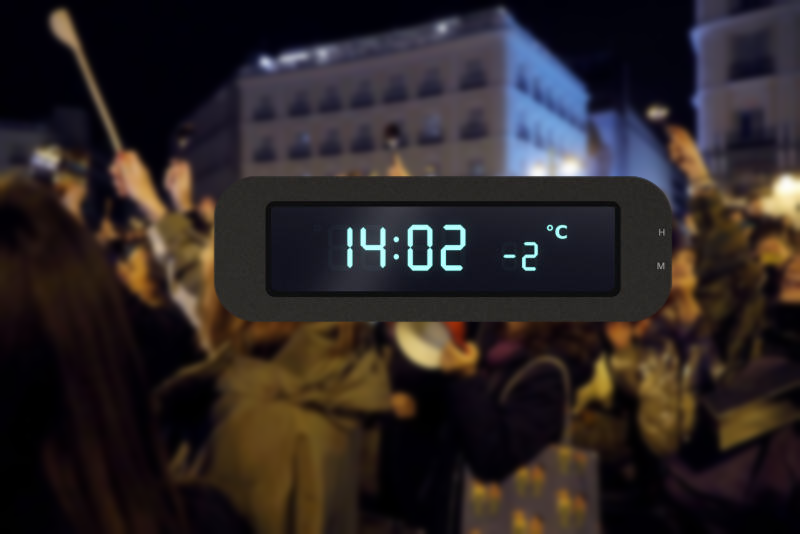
14:02
